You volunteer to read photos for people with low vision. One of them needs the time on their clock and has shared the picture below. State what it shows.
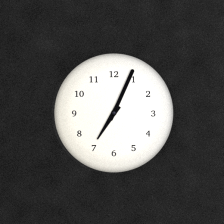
7:04
